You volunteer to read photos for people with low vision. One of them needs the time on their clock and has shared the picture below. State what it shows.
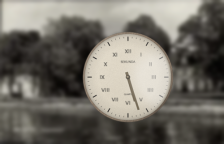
5:27
